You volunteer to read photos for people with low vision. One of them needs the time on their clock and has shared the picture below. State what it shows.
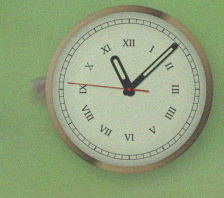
11:07:46
